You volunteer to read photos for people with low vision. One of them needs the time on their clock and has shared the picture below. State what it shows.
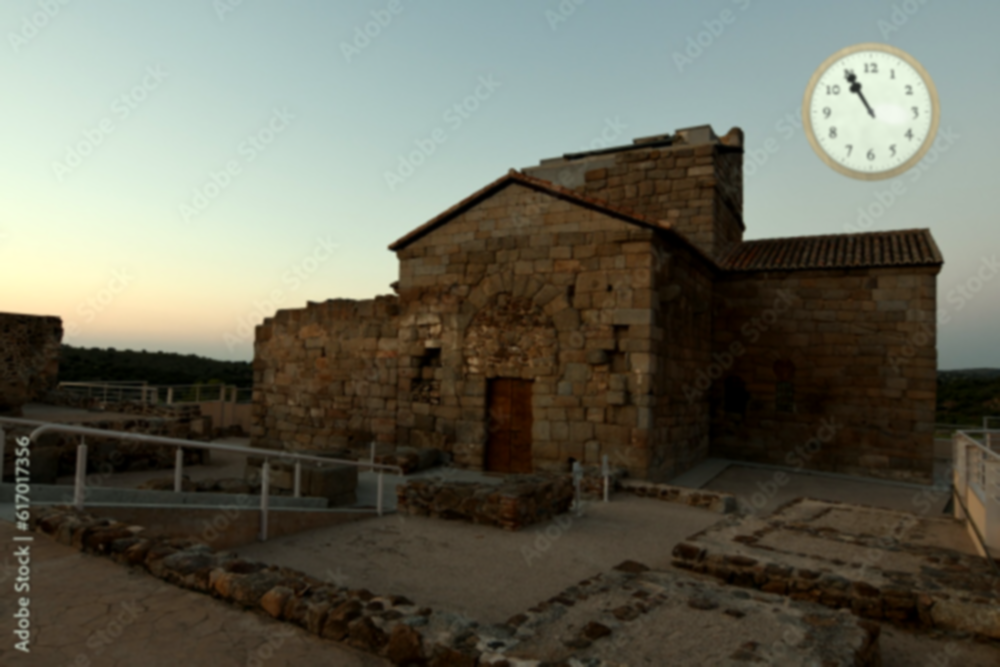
10:55
